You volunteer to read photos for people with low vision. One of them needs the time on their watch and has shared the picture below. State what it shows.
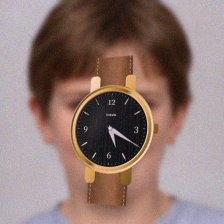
5:20
